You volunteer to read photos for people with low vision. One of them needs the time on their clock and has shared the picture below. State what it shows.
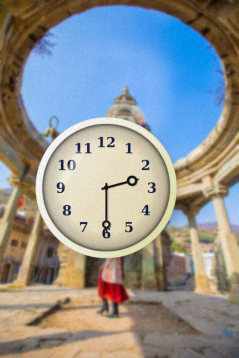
2:30
